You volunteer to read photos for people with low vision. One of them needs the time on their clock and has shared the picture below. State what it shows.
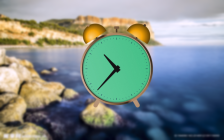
10:37
